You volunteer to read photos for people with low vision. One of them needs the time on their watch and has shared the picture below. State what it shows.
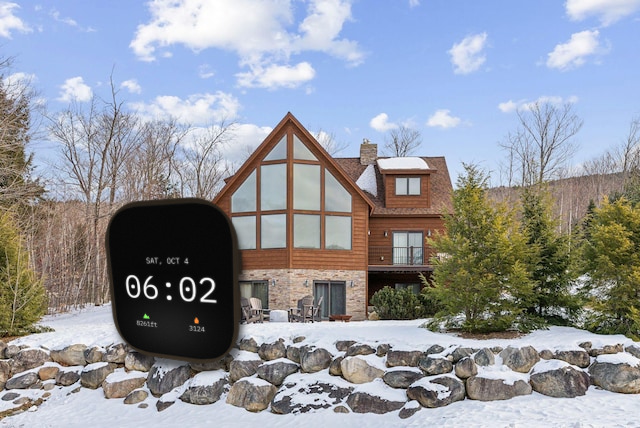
6:02
